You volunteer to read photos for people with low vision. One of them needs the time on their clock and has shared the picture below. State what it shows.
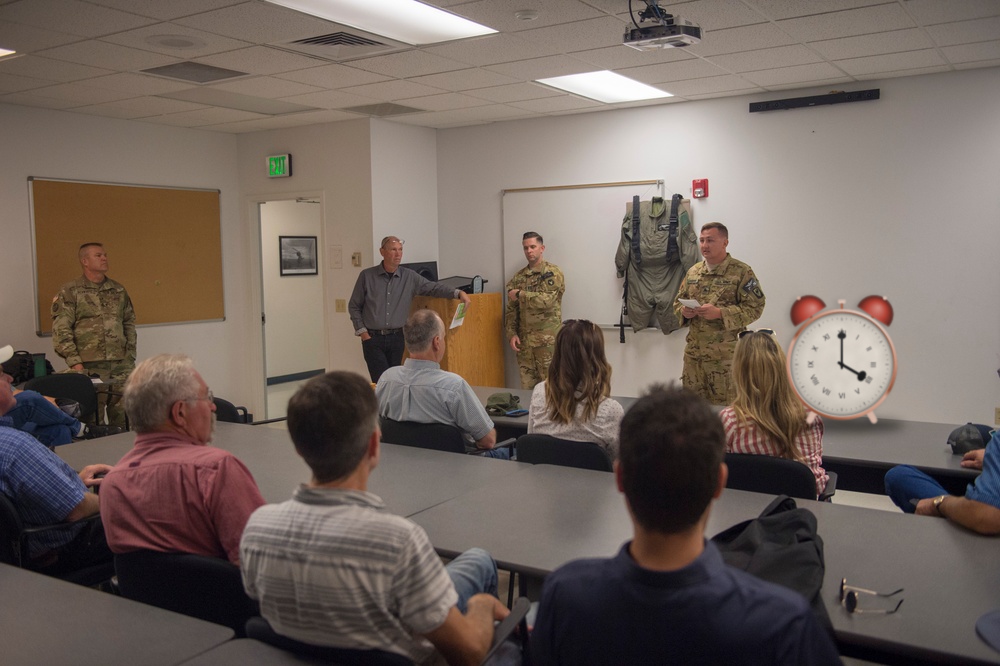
4:00
